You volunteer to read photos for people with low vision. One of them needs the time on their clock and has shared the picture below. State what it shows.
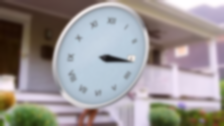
3:16
